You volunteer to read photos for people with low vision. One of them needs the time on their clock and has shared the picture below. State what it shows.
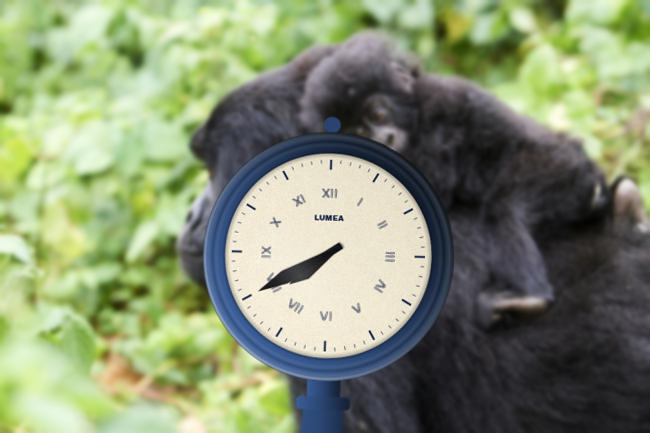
7:40
